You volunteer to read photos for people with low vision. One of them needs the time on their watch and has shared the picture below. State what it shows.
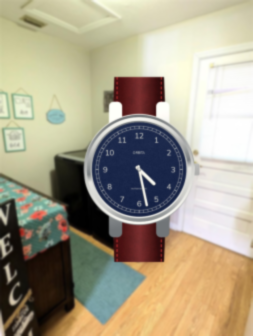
4:28
